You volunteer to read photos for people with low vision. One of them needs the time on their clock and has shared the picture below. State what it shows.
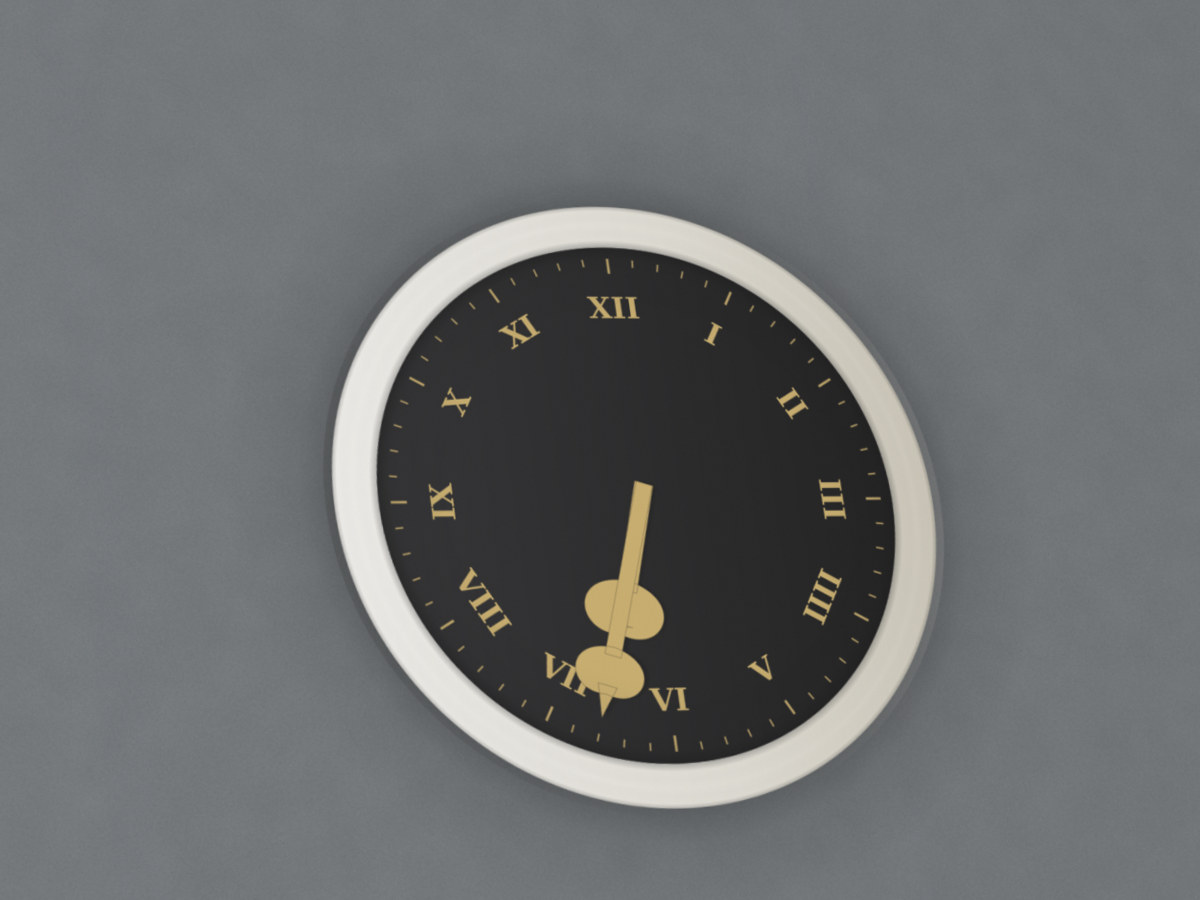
6:33
